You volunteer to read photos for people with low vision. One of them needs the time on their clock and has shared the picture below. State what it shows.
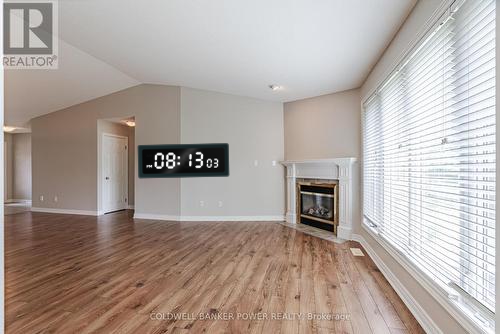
8:13:03
